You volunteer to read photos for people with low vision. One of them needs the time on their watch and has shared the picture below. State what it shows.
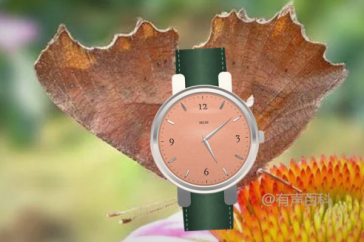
5:09
